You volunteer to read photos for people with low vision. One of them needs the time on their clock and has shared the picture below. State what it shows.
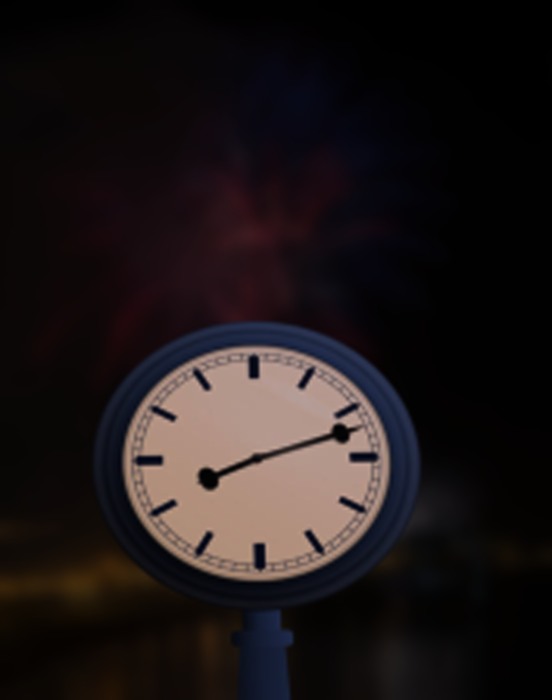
8:12
